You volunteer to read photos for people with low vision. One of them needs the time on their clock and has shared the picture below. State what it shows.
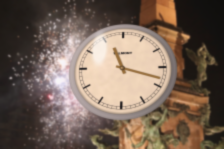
11:18
